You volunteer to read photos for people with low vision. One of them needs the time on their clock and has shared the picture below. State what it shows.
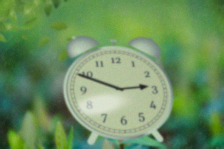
2:49
